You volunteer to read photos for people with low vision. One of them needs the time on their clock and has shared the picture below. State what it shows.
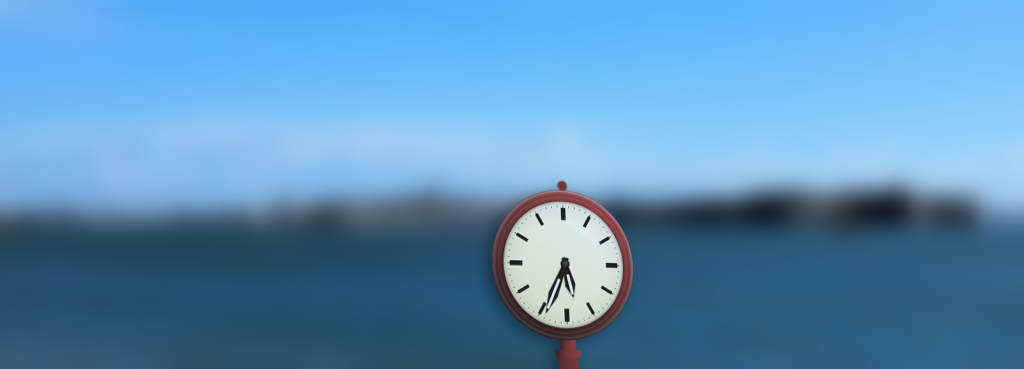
5:34
